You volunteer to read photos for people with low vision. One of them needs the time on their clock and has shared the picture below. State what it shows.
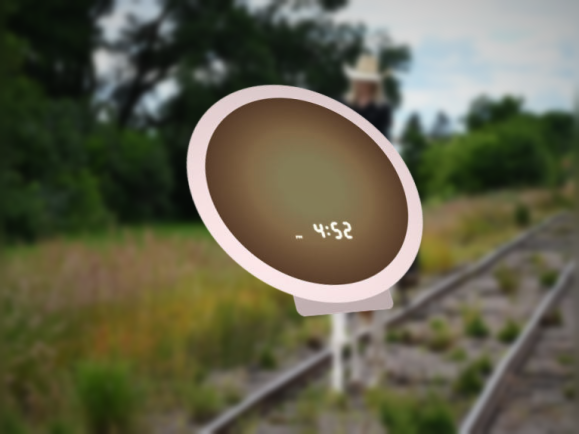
4:52
